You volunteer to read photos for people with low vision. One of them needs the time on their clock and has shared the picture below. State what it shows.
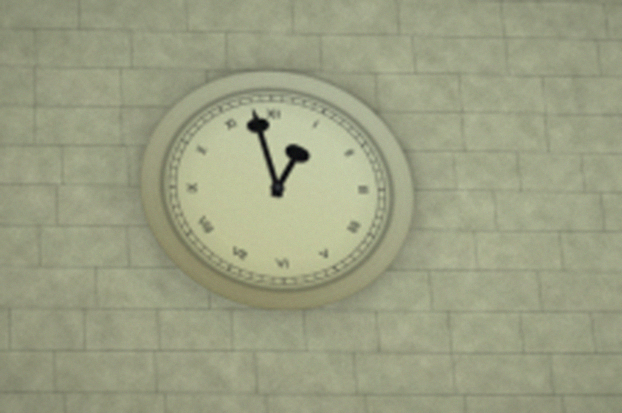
12:58
